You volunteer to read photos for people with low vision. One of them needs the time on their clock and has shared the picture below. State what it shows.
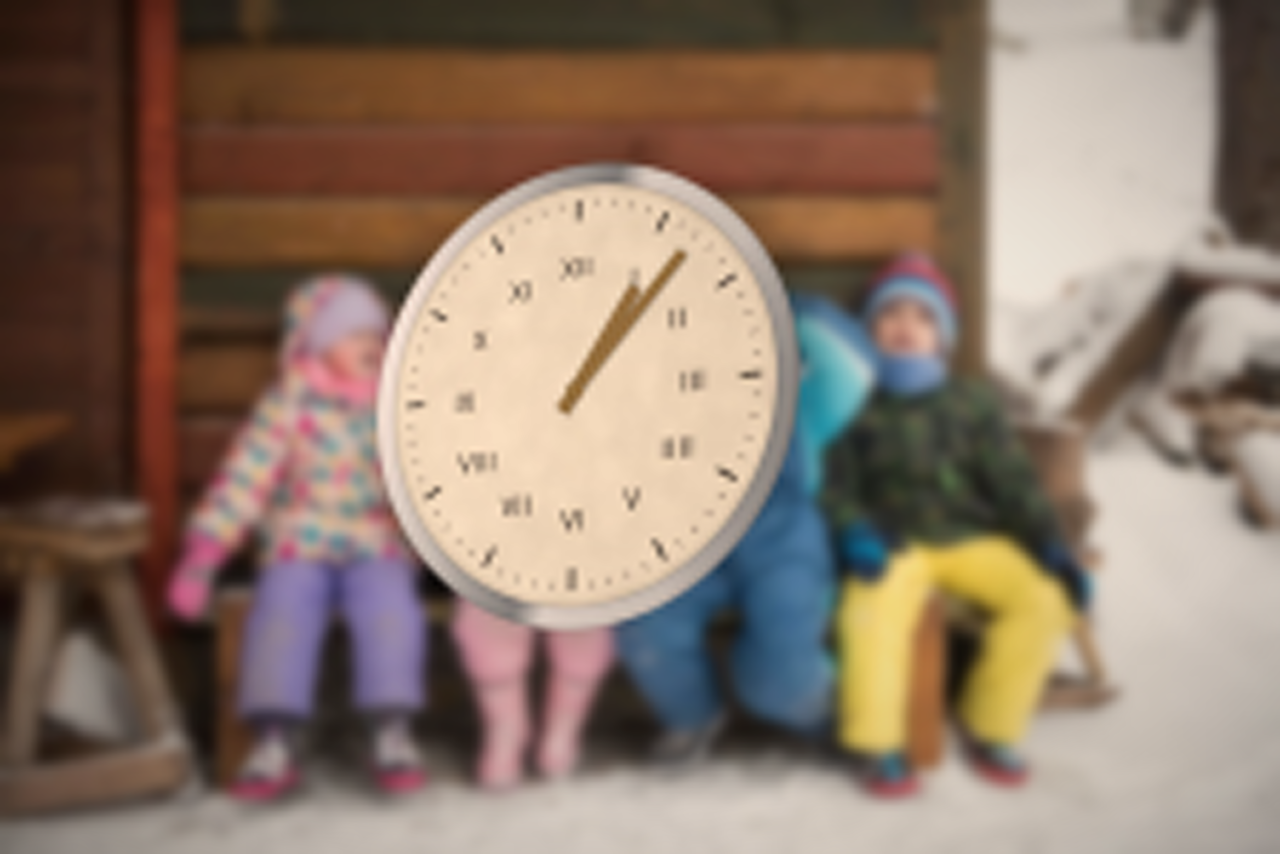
1:07
